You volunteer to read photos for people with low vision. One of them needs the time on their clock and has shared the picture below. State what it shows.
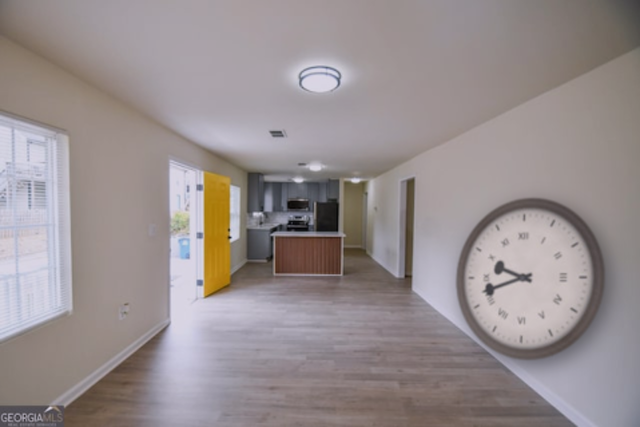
9:42
